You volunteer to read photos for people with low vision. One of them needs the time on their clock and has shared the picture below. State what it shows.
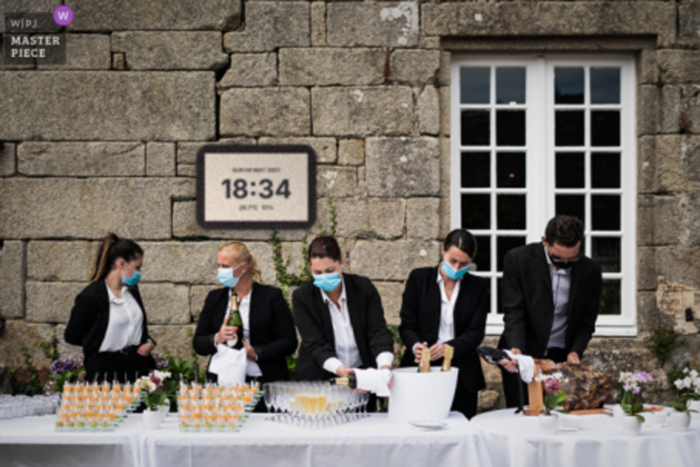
18:34
